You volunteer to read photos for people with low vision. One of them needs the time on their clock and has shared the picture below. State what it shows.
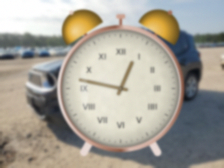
12:47
